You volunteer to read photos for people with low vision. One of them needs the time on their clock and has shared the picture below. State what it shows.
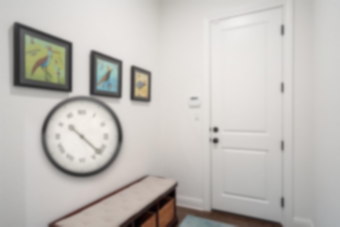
10:22
